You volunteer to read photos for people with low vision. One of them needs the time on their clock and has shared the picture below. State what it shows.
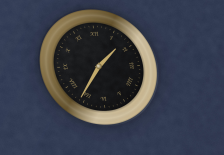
1:36
